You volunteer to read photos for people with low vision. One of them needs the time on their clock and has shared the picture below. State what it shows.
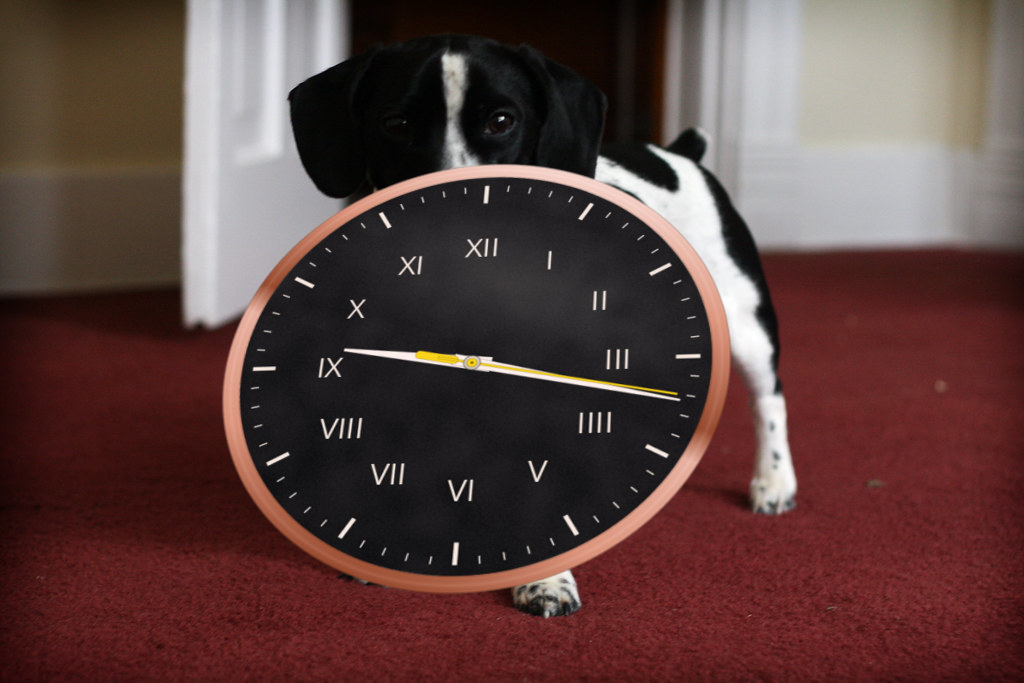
9:17:17
